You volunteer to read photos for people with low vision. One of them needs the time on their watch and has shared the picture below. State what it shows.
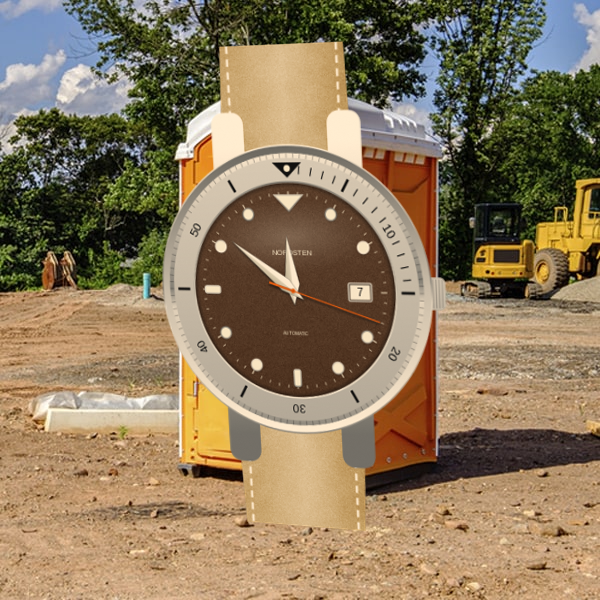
11:51:18
